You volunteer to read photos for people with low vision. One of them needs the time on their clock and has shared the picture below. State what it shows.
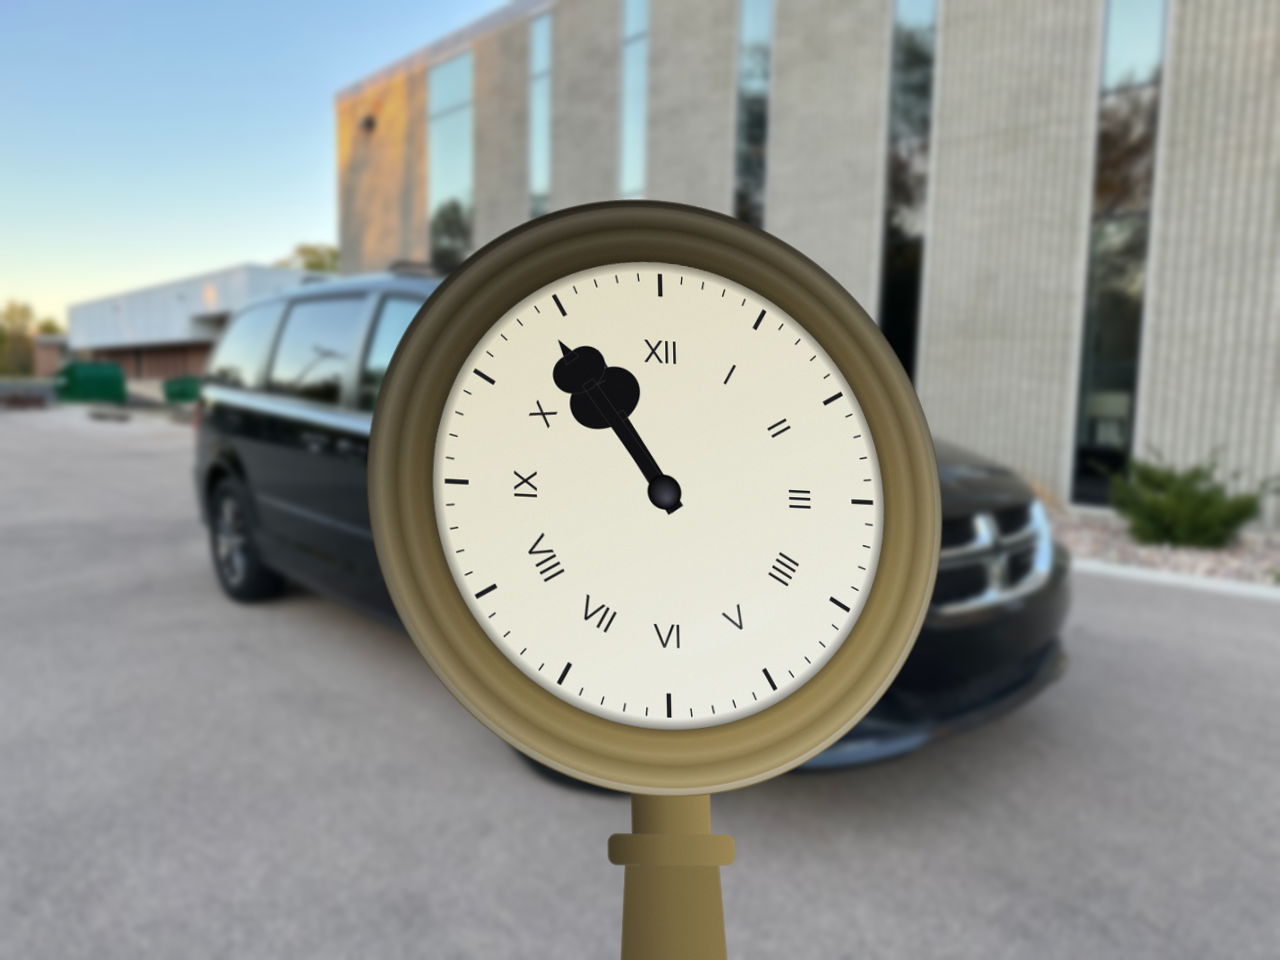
10:54
